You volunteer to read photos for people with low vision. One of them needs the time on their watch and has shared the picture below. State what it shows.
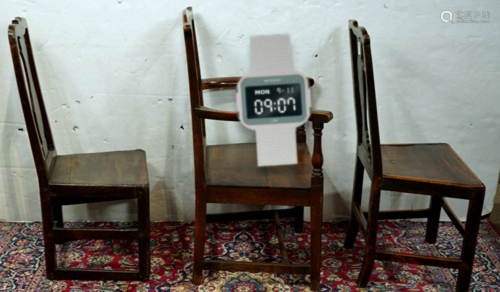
9:07
